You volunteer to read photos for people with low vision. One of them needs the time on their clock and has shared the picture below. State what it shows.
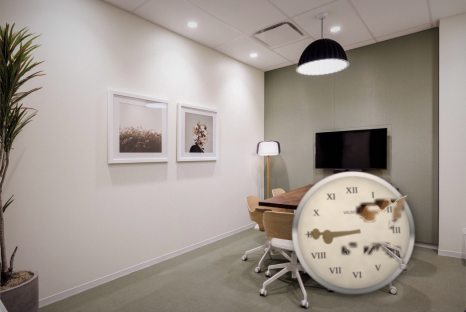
8:45
